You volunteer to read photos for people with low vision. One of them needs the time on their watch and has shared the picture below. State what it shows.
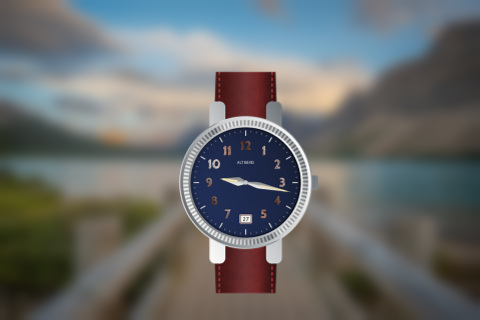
9:17
